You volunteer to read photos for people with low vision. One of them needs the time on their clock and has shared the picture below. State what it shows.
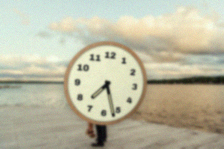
7:27
